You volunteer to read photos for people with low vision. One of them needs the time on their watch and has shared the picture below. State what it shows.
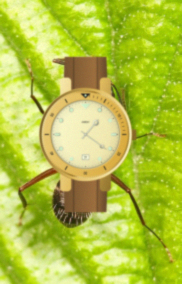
1:21
